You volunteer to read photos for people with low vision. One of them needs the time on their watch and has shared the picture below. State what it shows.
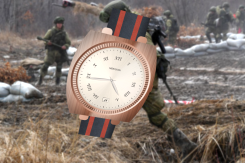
4:44
